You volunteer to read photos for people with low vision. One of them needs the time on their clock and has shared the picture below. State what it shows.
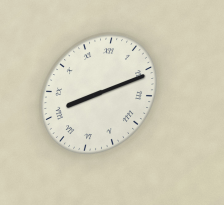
8:11
